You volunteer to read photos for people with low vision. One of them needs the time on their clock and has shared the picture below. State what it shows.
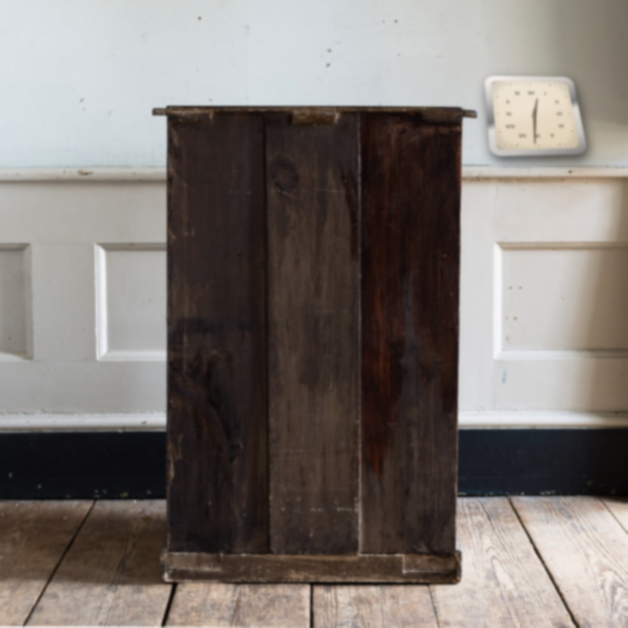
12:31
